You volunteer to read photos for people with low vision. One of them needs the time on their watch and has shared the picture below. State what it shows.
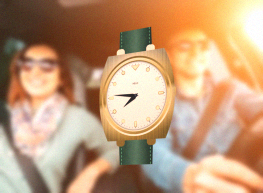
7:46
